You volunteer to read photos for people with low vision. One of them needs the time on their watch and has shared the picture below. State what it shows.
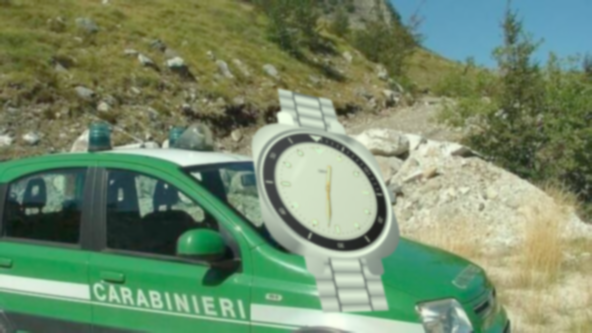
12:32
